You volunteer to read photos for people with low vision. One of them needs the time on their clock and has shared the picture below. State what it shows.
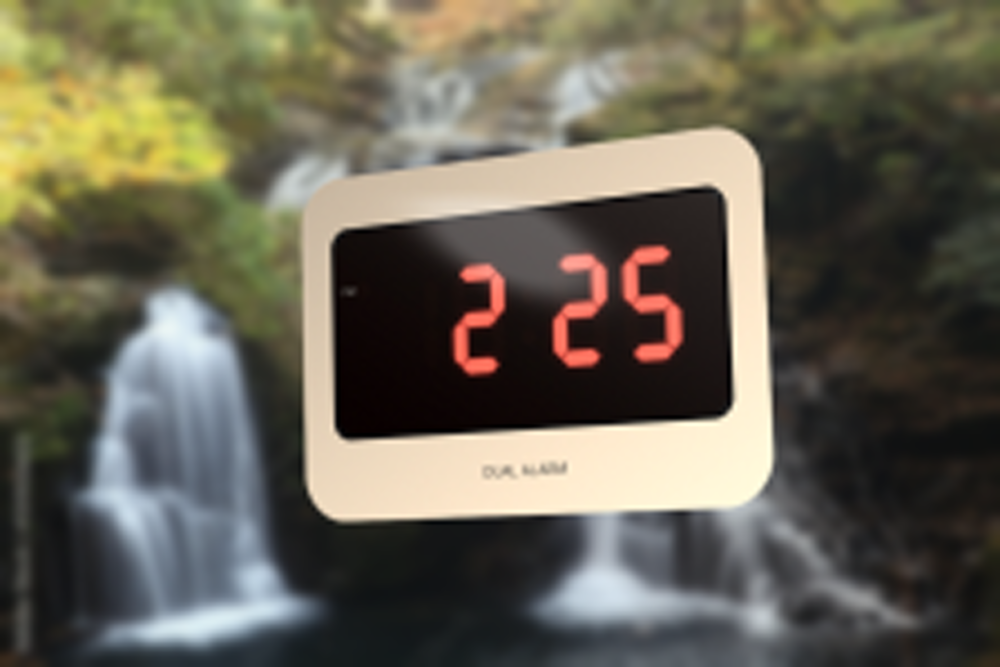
2:25
